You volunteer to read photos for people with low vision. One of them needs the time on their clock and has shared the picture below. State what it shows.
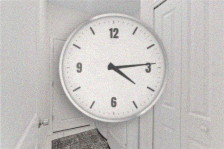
4:14
